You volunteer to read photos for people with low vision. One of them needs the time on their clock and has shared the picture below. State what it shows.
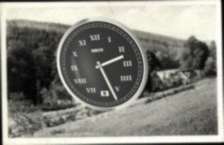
2:27
